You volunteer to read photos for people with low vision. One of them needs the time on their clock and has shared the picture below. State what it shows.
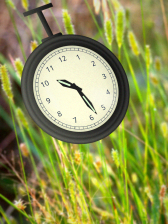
10:28
